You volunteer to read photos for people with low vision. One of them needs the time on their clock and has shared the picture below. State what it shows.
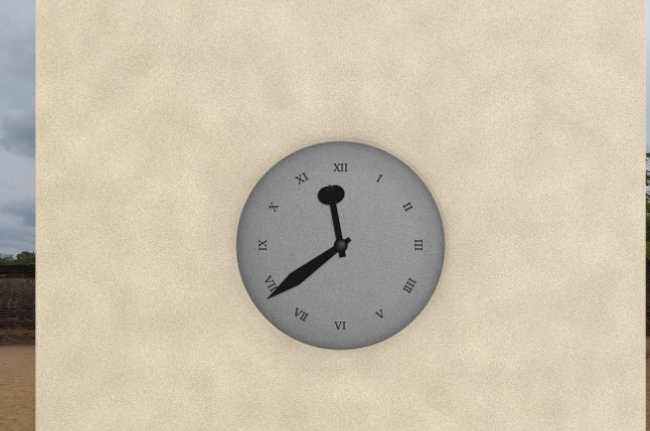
11:39
